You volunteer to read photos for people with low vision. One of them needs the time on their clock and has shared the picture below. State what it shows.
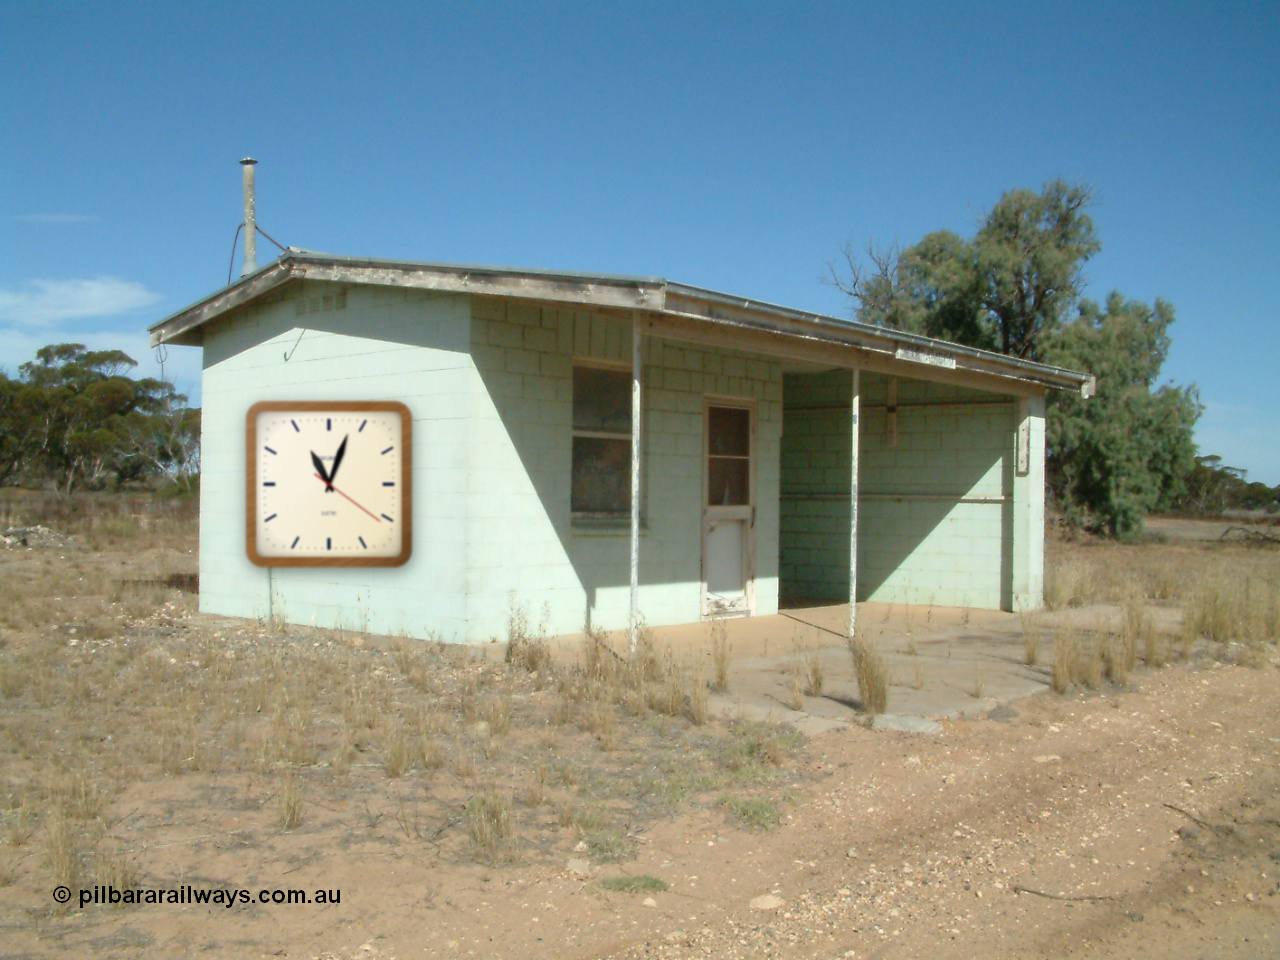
11:03:21
